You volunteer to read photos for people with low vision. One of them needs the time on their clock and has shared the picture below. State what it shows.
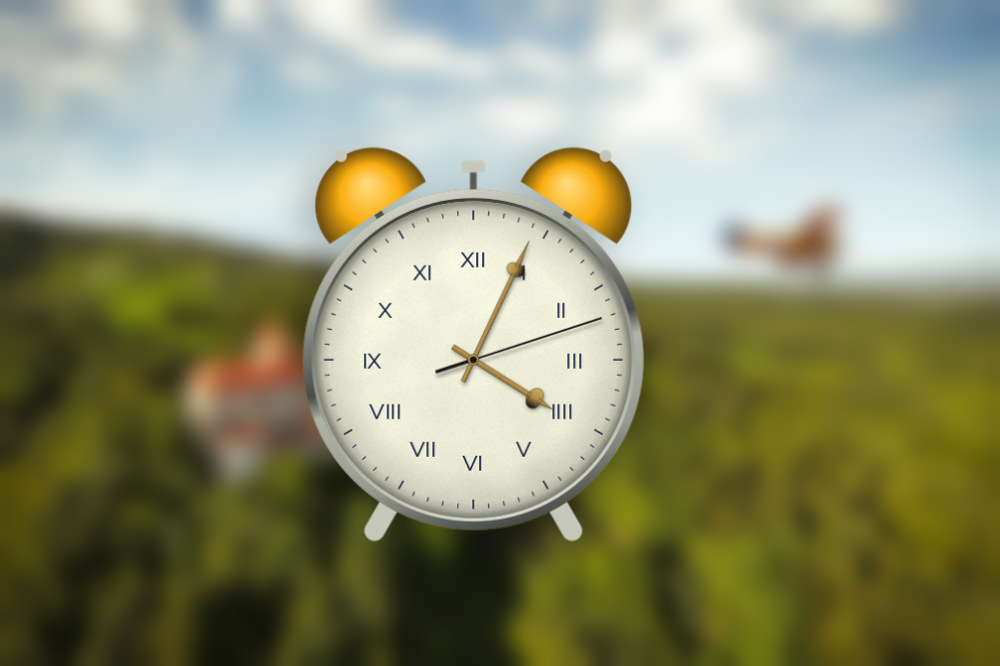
4:04:12
